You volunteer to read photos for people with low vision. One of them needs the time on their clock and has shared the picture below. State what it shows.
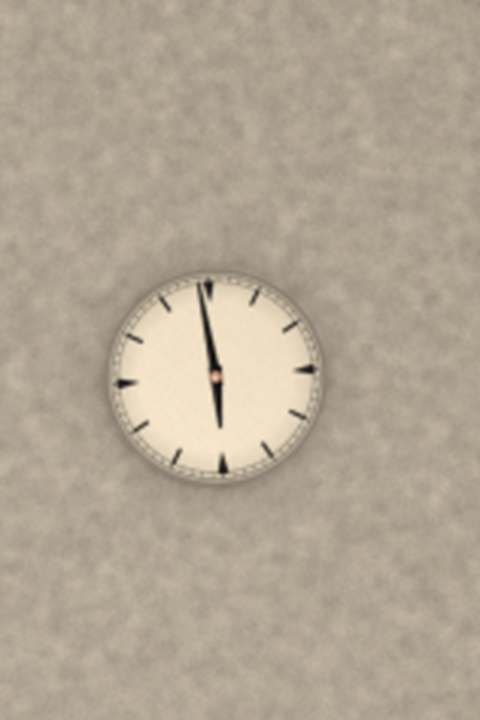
5:59
